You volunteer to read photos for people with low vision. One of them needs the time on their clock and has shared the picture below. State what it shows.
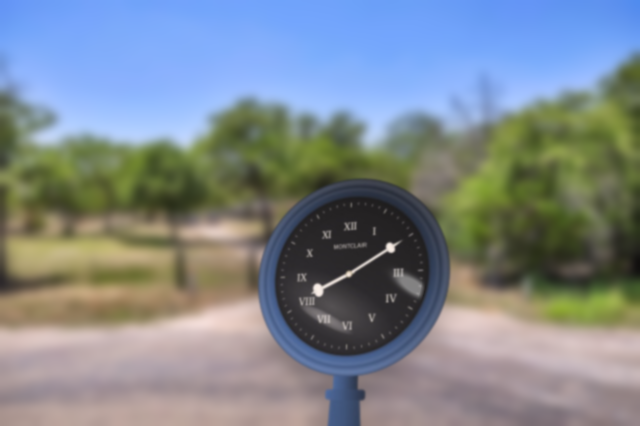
8:10
